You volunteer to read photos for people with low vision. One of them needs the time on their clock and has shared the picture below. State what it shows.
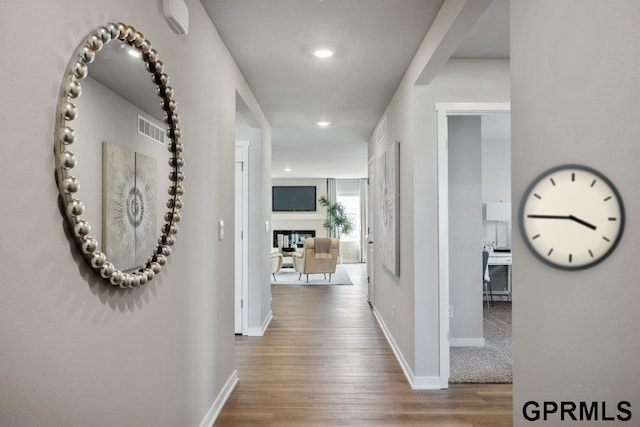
3:45
